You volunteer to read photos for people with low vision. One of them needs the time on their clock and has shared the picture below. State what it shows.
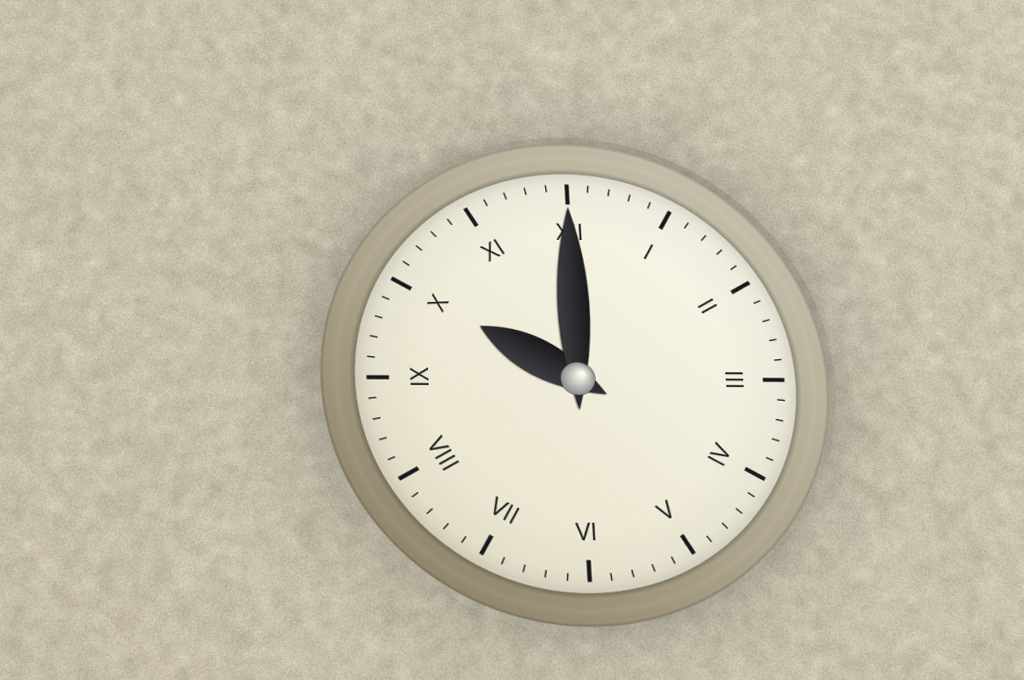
10:00
